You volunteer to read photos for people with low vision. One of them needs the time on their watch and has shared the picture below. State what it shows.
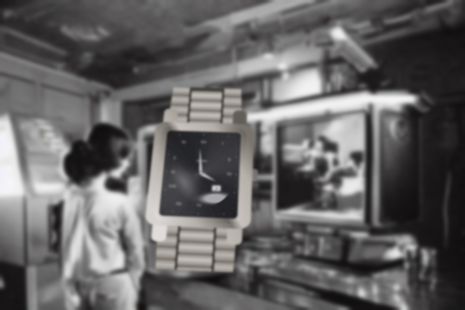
3:59
